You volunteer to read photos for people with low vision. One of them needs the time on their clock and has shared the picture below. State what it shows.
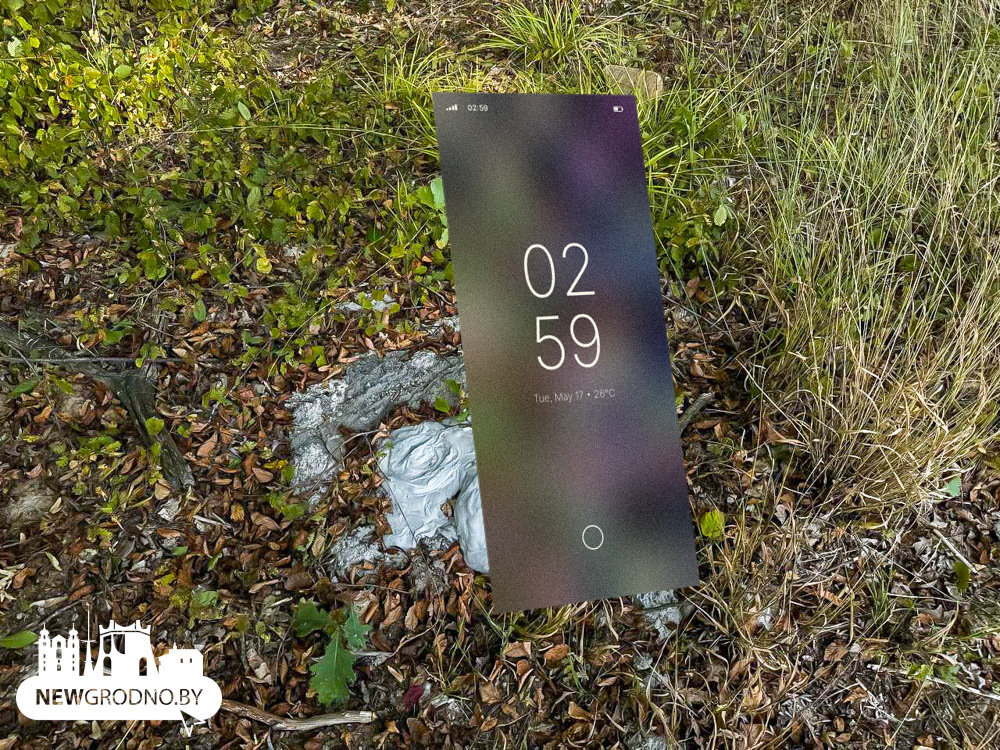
2:59
